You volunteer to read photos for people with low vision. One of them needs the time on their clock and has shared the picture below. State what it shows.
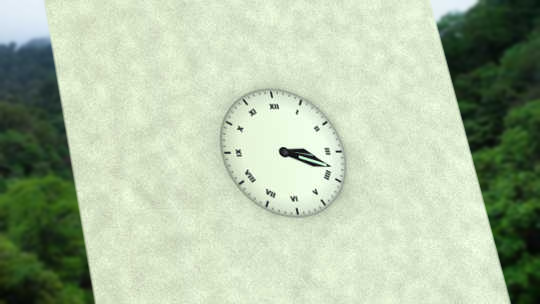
3:18
